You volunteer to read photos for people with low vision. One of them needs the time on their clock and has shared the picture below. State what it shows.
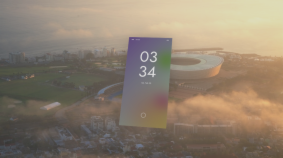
3:34
